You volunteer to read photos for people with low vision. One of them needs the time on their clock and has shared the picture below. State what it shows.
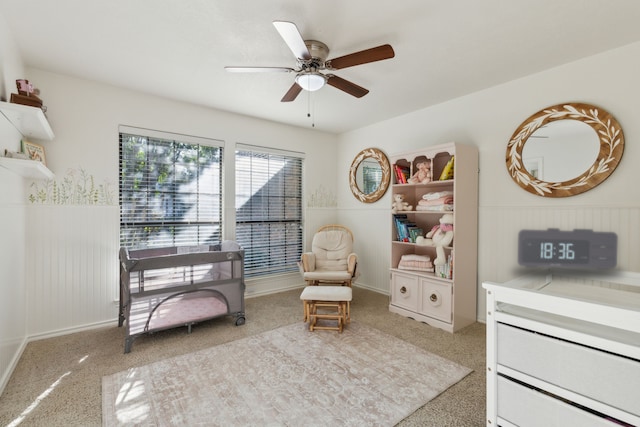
18:36
